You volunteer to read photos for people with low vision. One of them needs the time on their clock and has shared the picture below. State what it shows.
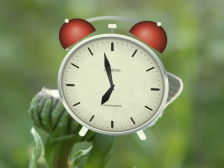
6:58
